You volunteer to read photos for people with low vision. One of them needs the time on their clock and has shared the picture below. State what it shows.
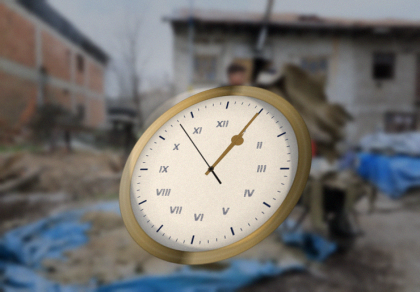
1:04:53
